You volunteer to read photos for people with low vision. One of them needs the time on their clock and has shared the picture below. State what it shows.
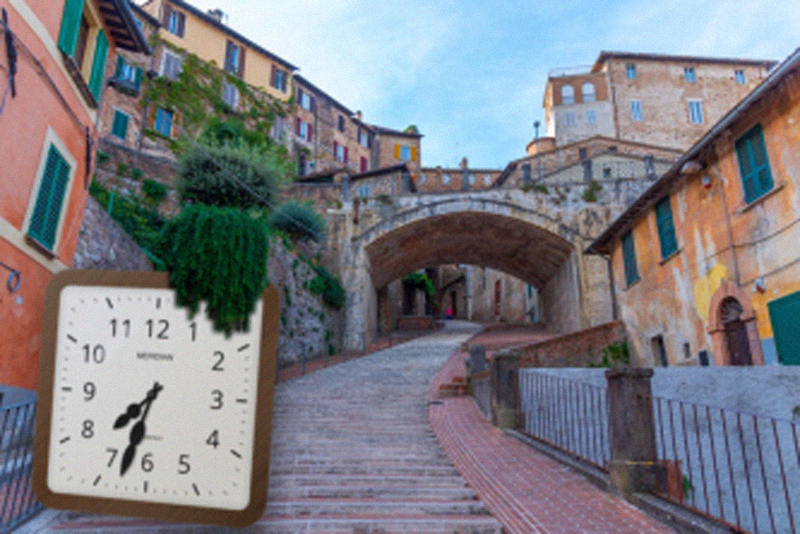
7:33
